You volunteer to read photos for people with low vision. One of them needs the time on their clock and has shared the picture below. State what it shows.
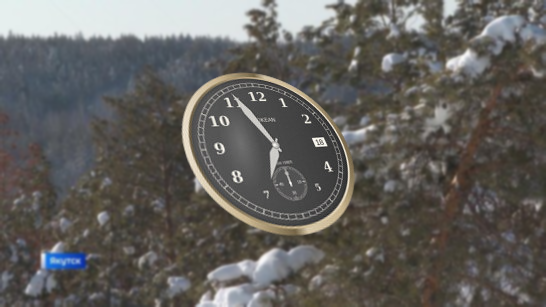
6:56
